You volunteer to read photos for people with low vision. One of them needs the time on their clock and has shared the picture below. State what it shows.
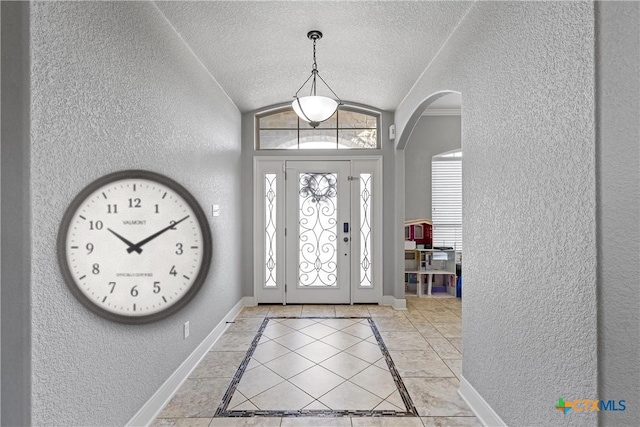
10:10
